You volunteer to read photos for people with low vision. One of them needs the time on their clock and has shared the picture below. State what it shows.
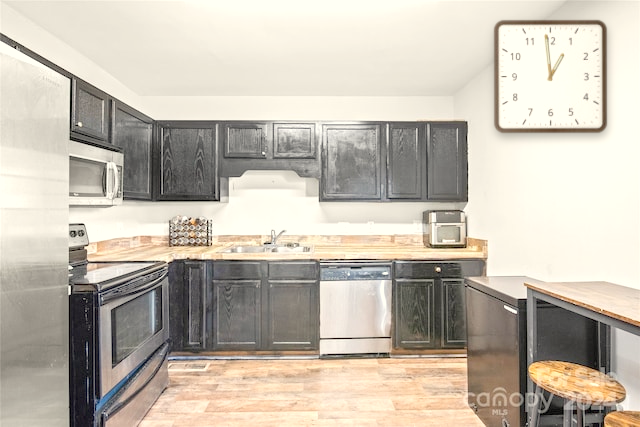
12:59
